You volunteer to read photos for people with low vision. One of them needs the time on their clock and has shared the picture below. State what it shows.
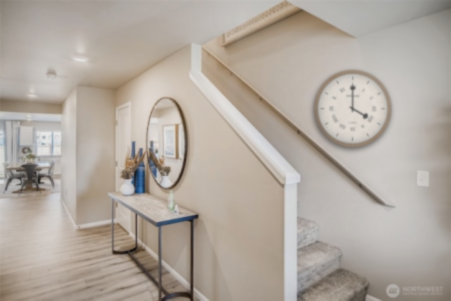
4:00
